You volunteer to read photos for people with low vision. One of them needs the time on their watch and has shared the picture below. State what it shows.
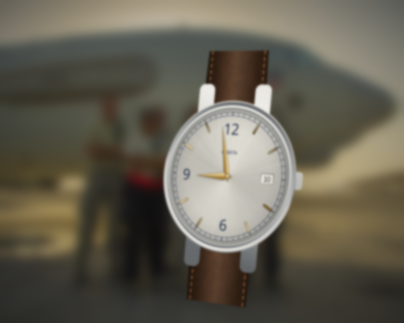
8:58
